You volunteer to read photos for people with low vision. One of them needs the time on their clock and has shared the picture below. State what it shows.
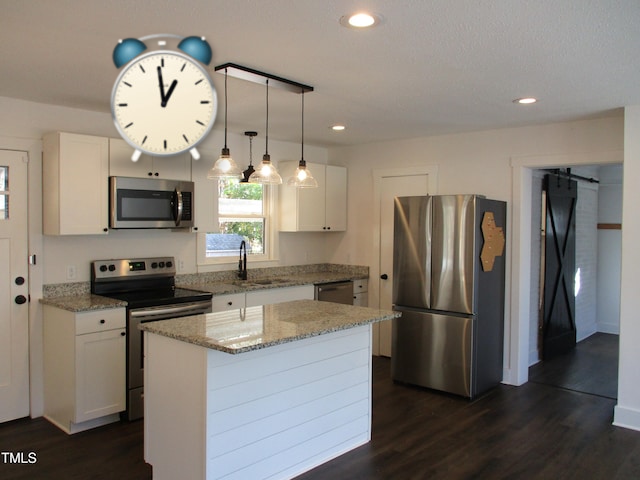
12:59
